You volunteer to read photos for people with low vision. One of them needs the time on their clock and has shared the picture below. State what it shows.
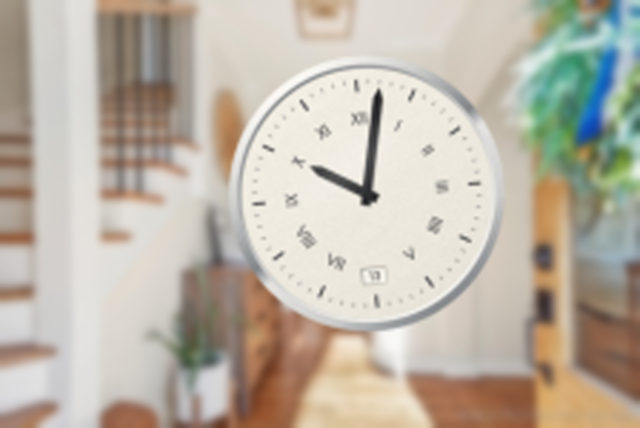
10:02
